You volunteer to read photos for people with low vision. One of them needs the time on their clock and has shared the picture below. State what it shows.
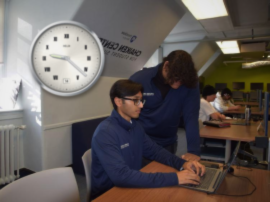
9:22
